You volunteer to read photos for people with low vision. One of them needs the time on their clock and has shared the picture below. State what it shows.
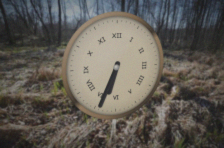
6:34
